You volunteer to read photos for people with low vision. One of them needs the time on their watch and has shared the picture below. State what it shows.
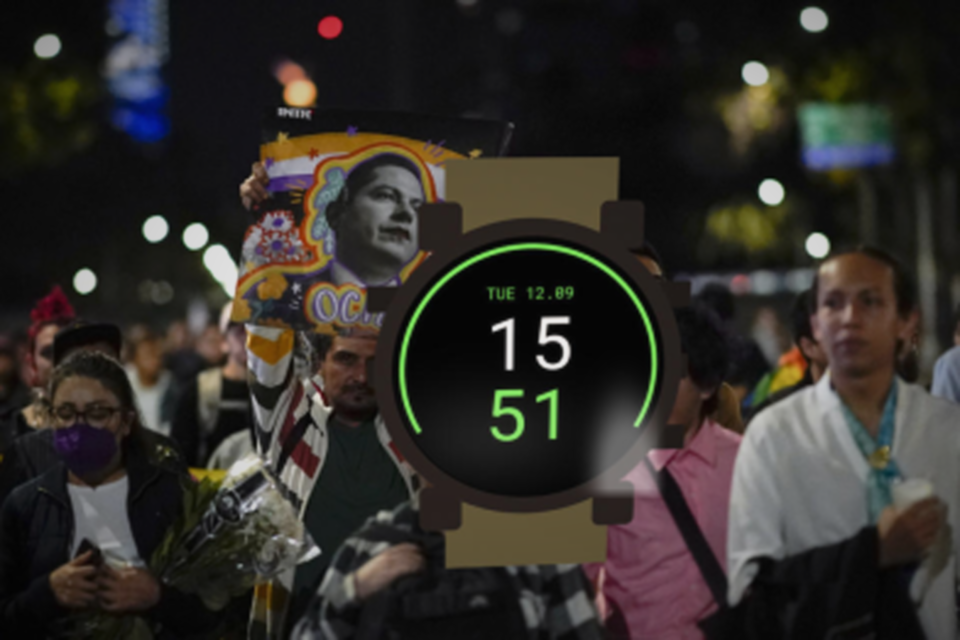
15:51
